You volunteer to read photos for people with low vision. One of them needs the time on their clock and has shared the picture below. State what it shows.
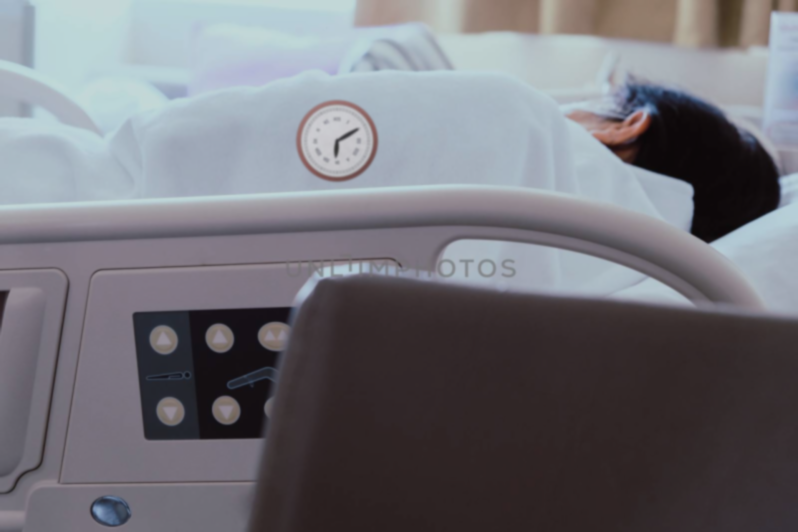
6:10
